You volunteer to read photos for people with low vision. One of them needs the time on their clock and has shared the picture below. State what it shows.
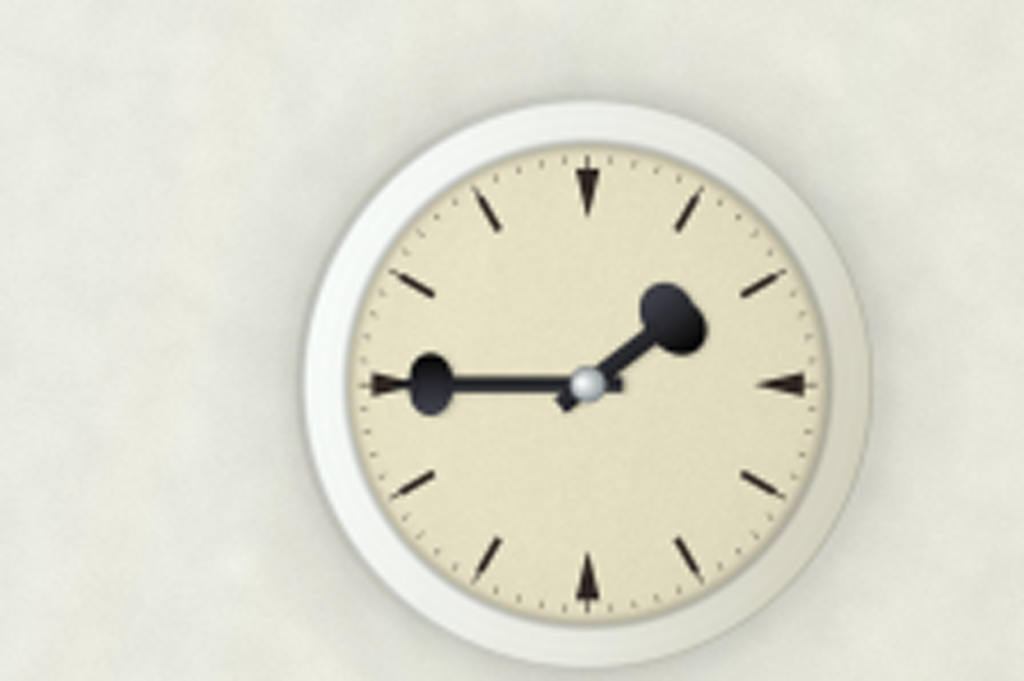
1:45
